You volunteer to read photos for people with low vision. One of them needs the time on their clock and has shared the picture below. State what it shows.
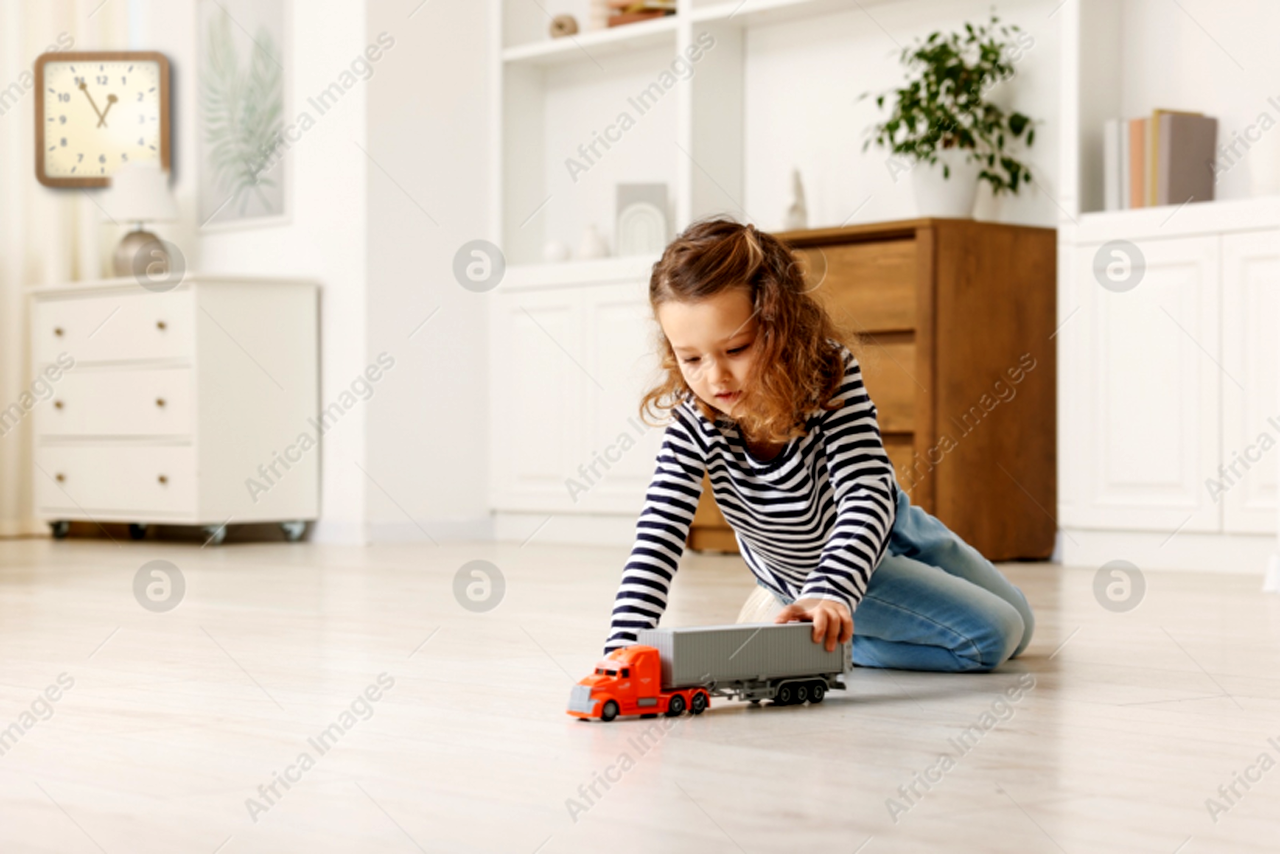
12:55
